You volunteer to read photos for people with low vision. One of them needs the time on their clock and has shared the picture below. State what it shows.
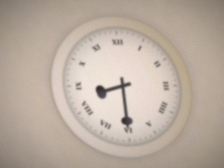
8:30
